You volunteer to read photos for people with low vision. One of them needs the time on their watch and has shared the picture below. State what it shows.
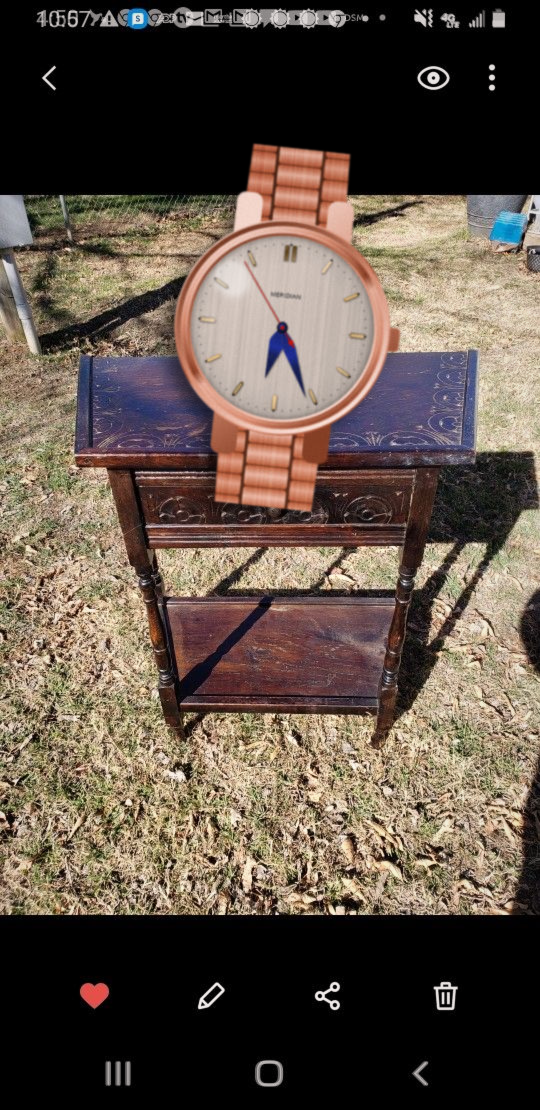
6:25:54
